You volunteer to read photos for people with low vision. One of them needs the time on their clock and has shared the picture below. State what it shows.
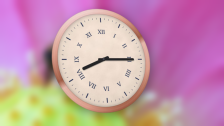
8:15
